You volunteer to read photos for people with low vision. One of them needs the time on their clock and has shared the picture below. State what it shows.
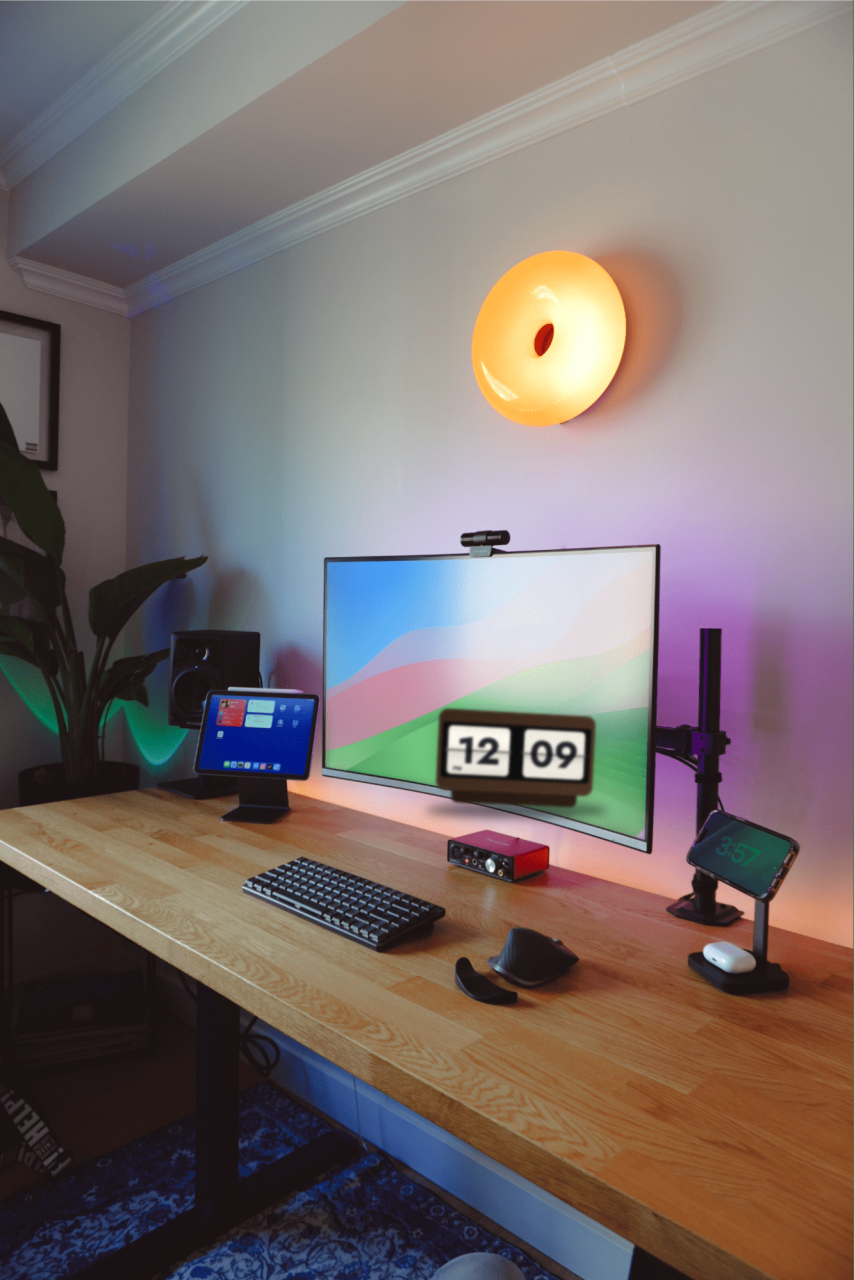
12:09
